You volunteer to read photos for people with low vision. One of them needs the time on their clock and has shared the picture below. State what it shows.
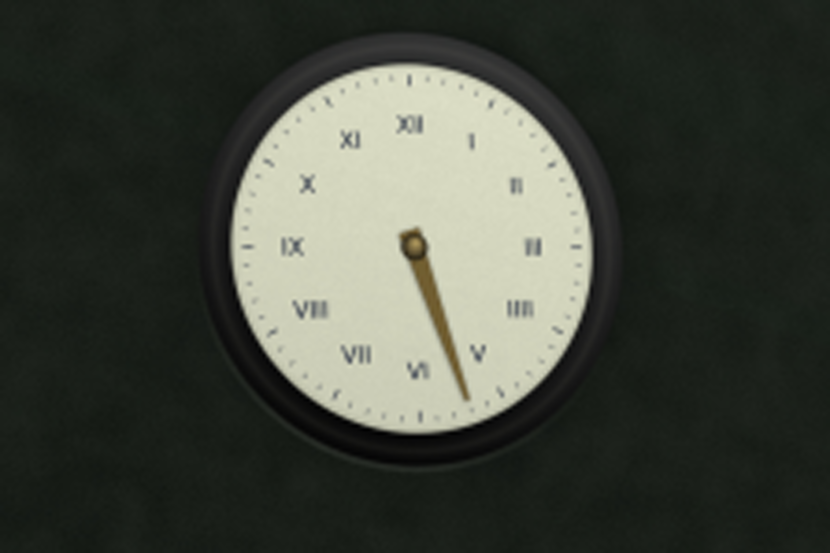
5:27
